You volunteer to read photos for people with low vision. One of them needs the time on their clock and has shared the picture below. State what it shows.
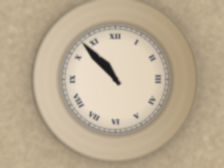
10:53
